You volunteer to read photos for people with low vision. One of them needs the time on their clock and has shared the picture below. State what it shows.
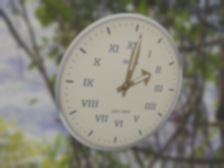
2:01
